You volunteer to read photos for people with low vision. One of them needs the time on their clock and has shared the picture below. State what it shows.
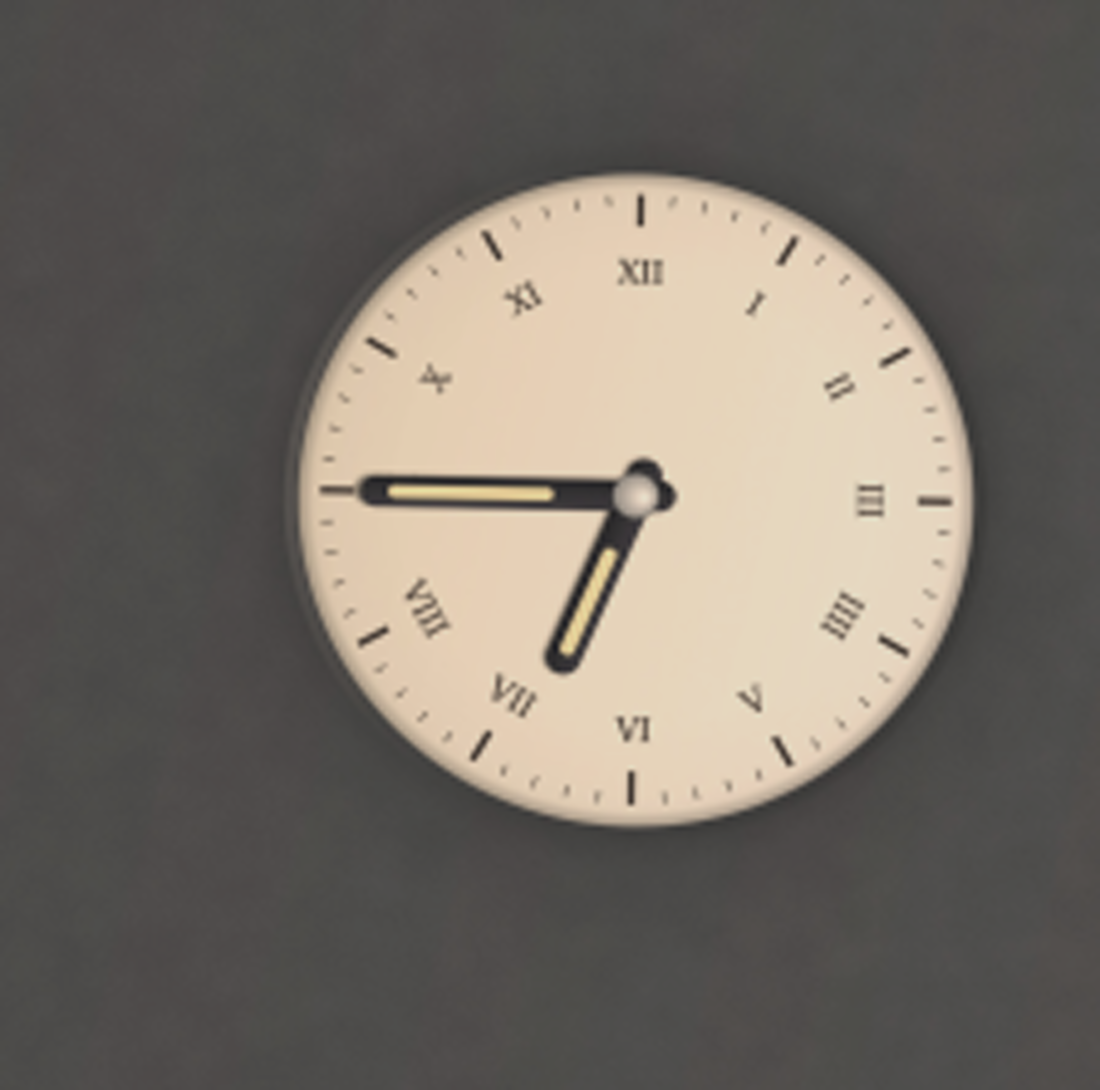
6:45
